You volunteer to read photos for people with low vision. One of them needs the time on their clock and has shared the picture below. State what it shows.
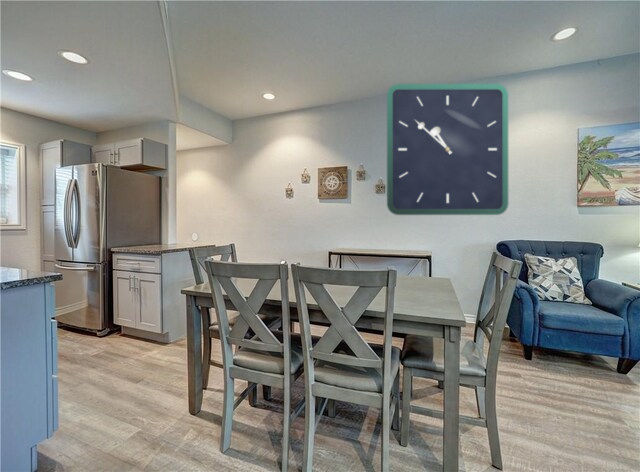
10:52
